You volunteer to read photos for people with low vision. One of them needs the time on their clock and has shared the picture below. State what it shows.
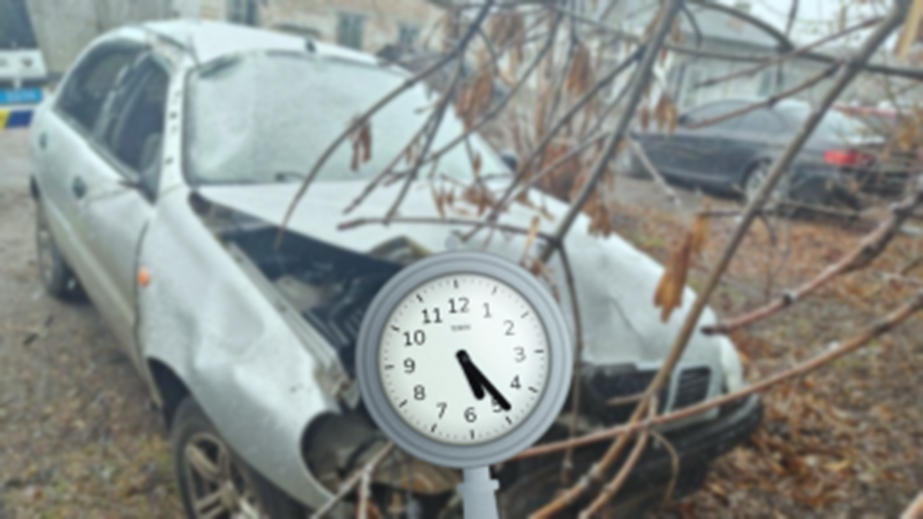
5:24
